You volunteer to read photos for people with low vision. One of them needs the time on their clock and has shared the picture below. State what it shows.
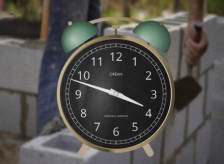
3:48
